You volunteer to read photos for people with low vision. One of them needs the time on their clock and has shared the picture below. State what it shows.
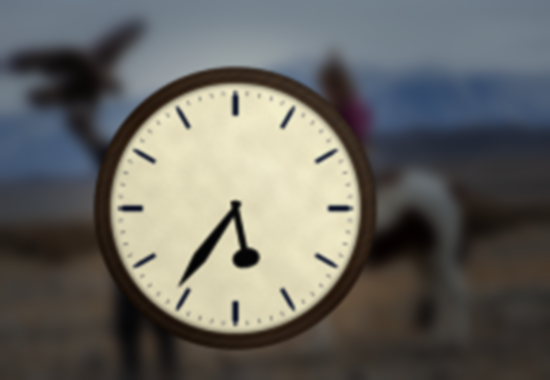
5:36
